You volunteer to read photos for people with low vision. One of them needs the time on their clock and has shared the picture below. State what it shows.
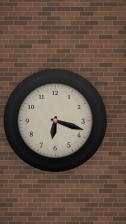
6:18
